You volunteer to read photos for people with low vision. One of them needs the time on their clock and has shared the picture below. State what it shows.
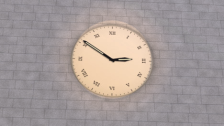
2:51
